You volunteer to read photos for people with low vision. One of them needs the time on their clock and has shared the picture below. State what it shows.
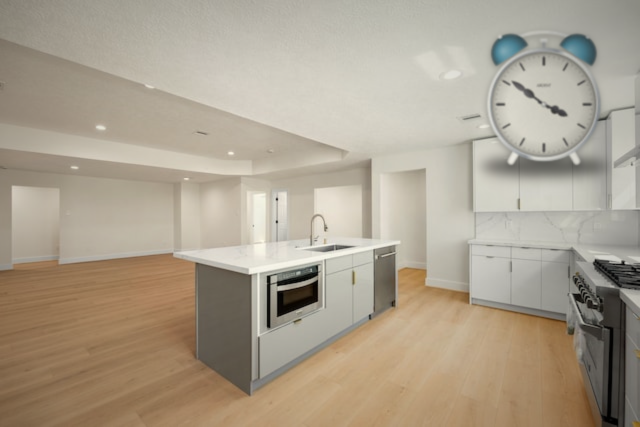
3:51
